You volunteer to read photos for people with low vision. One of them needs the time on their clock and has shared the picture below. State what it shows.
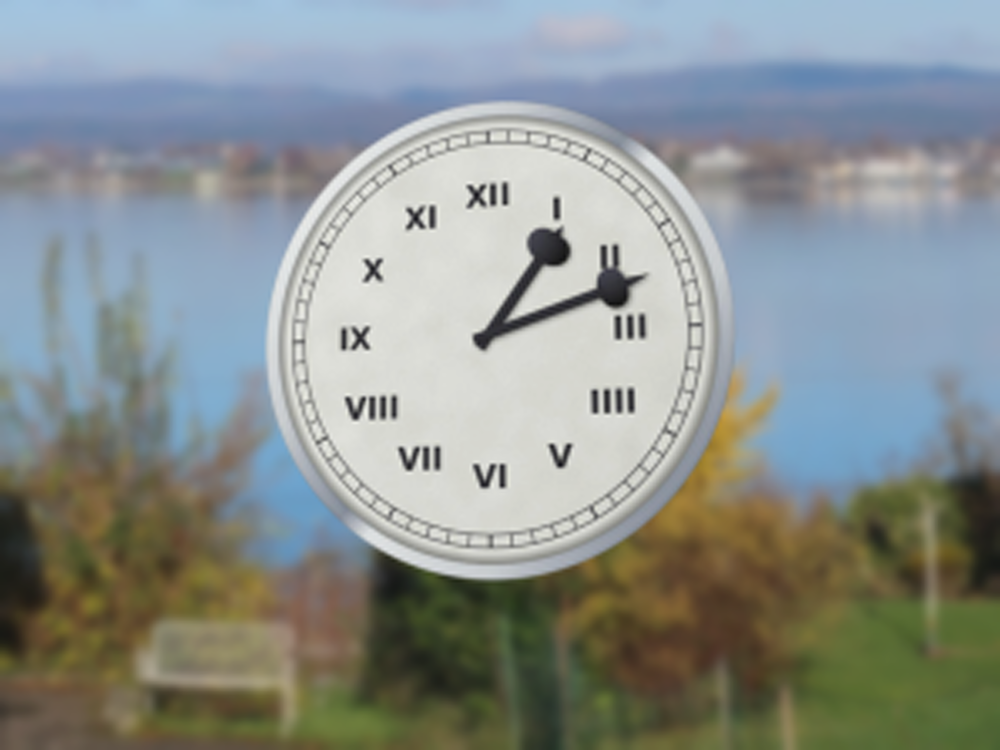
1:12
